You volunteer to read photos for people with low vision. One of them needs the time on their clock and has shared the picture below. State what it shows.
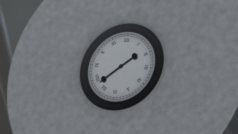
1:38
